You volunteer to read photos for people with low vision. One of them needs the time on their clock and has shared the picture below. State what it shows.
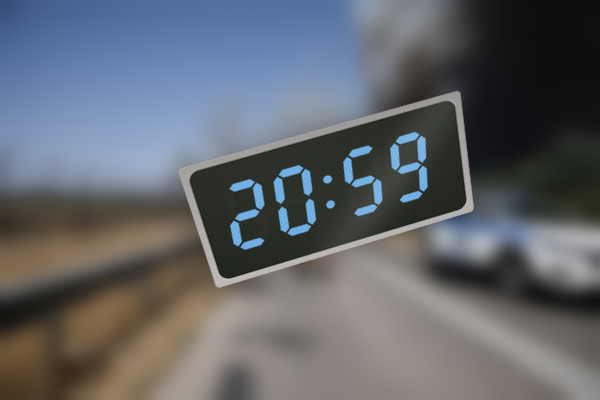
20:59
